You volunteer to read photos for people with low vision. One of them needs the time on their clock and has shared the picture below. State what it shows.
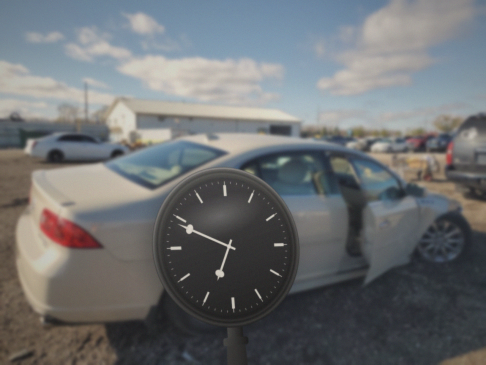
6:49
